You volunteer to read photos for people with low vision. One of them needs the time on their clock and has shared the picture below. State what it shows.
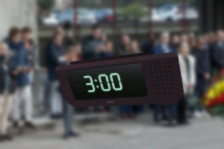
3:00
